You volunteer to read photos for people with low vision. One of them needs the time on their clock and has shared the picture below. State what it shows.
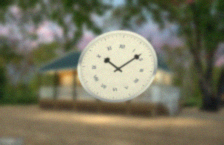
10:08
